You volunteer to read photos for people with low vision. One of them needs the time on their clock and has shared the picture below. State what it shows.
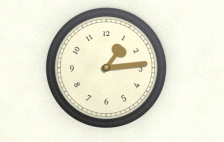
1:14
